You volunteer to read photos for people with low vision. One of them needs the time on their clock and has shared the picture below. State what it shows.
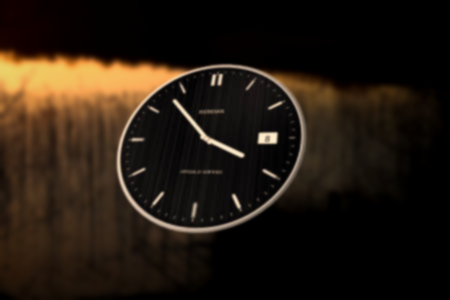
3:53
